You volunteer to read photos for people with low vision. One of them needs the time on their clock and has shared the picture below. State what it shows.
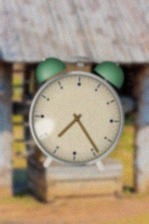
7:24
